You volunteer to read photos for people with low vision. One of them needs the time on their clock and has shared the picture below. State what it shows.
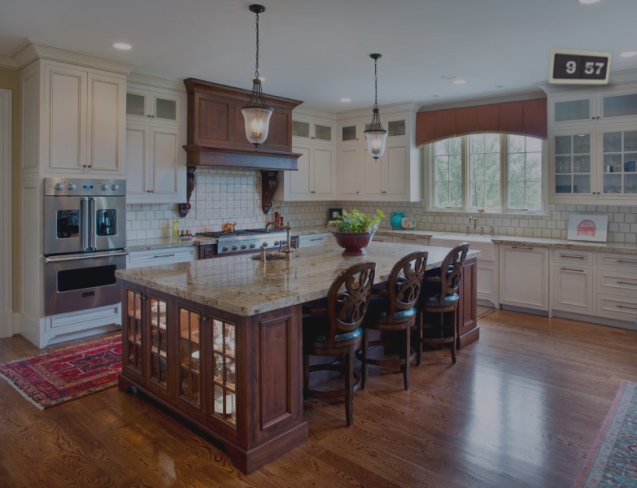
9:57
